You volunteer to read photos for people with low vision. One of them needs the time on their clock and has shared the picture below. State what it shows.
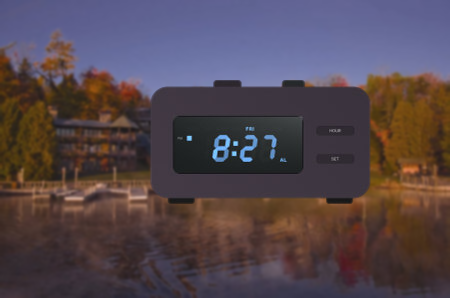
8:27
